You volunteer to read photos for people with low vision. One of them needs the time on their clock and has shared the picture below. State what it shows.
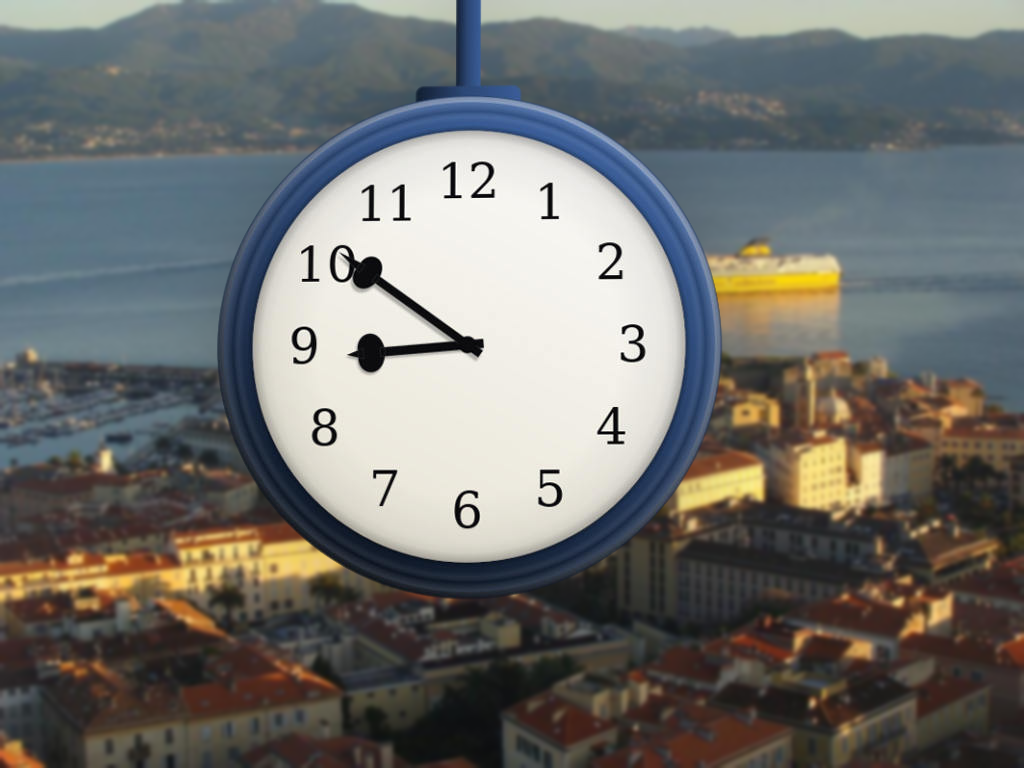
8:51
